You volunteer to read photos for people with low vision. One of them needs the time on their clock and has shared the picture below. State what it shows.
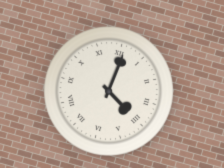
4:01
